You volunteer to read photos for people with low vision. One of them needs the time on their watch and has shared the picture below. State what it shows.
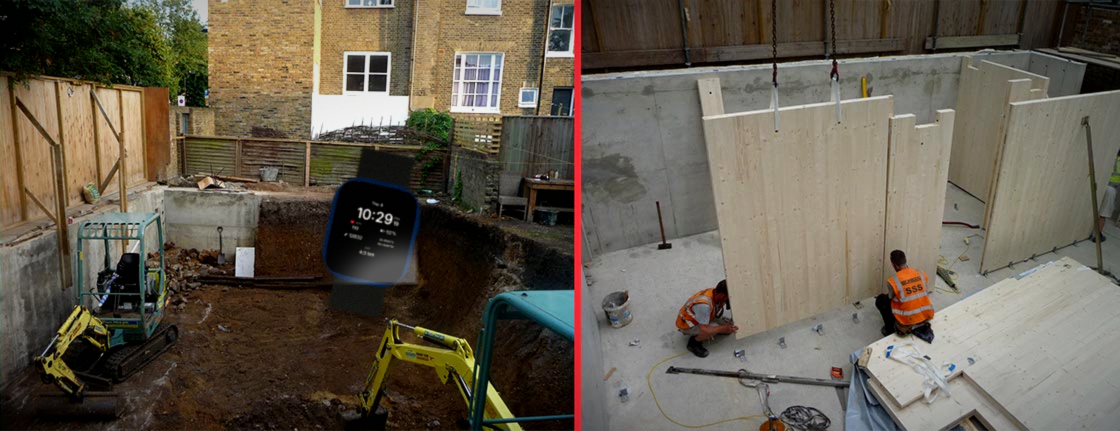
10:29
